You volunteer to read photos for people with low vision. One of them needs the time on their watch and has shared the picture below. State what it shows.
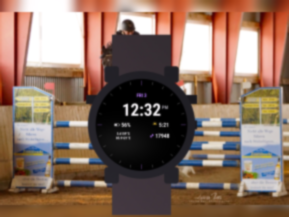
12:32
